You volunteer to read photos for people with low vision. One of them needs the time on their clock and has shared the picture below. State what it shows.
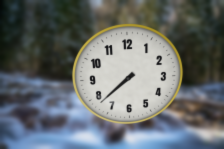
7:38
